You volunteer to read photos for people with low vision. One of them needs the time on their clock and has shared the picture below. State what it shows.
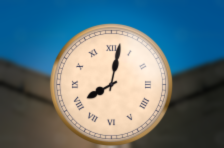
8:02
